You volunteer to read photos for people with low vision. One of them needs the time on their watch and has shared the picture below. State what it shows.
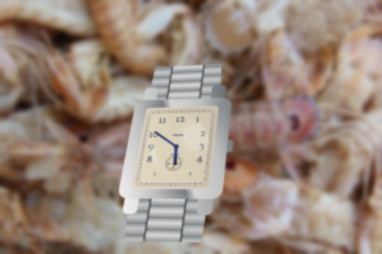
5:51
